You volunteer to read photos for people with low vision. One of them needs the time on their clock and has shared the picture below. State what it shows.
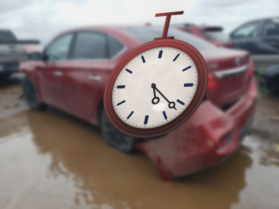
5:22
